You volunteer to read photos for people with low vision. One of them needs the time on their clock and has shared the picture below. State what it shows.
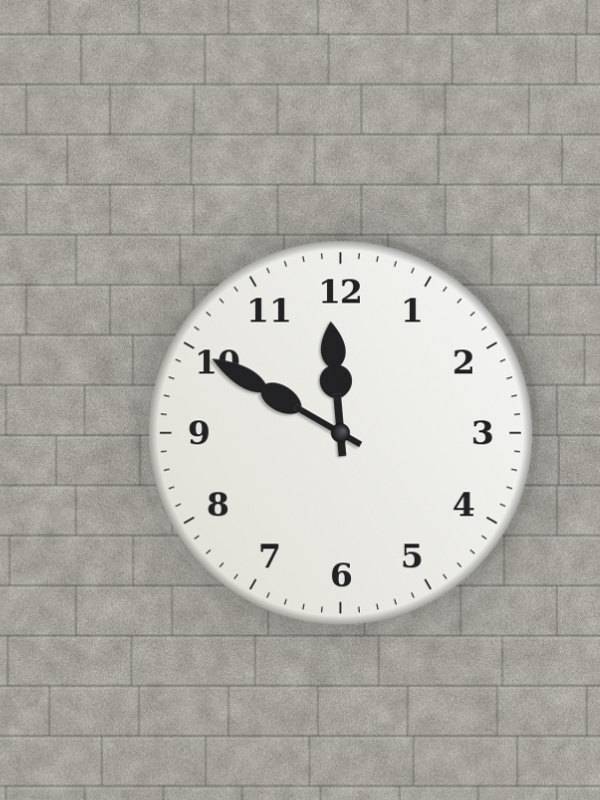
11:50
